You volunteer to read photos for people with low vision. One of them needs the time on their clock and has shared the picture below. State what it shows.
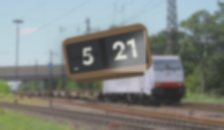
5:21
